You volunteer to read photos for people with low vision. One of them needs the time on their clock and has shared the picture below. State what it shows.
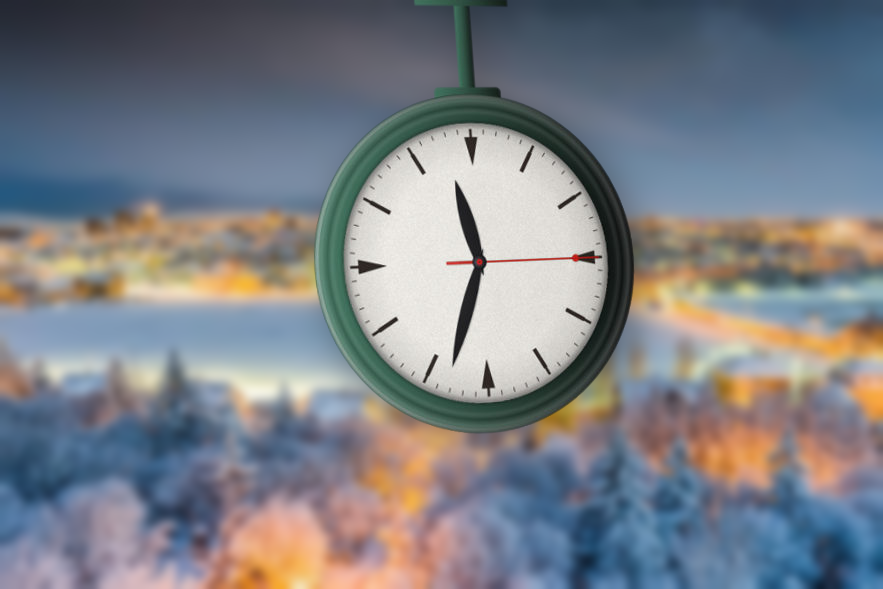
11:33:15
